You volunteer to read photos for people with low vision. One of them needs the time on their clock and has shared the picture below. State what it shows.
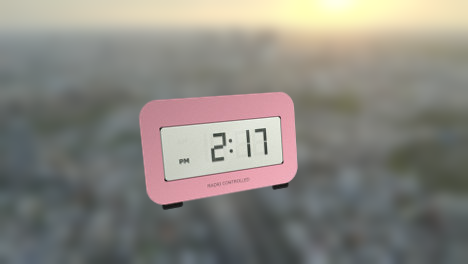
2:17
